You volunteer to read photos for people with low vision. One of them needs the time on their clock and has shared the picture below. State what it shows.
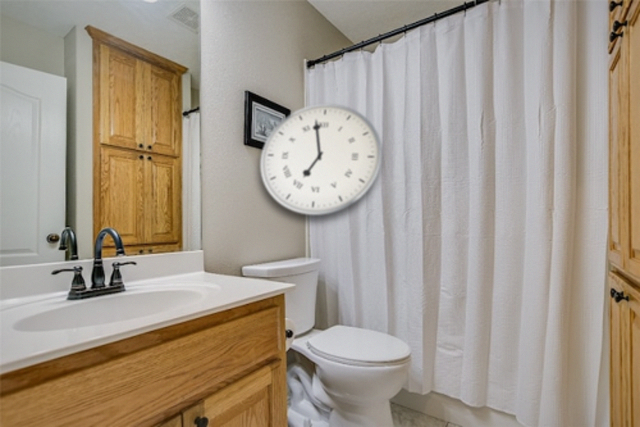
6:58
